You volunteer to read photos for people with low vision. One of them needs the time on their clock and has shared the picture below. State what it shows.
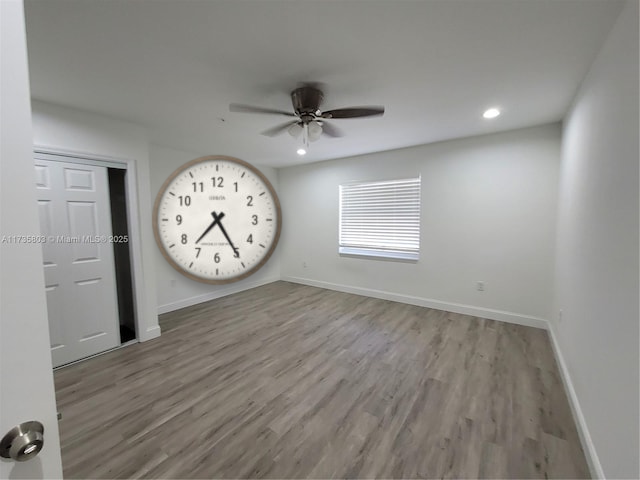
7:25
